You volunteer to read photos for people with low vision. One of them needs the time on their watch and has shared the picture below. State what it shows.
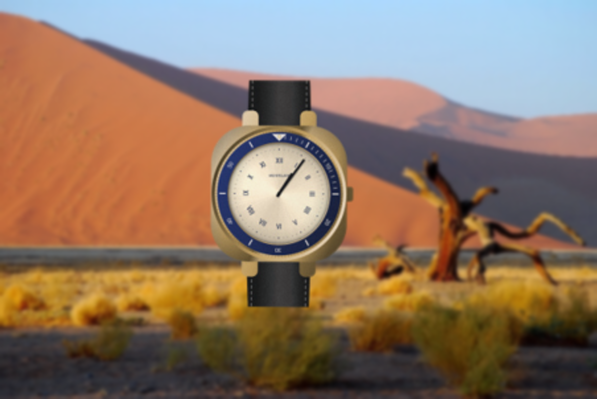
1:06
